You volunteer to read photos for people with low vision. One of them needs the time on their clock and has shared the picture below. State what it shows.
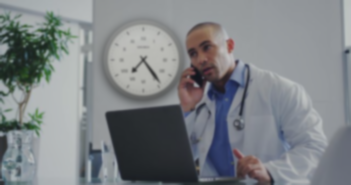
7:24
